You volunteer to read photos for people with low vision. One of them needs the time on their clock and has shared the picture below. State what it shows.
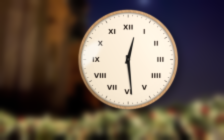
12:29
